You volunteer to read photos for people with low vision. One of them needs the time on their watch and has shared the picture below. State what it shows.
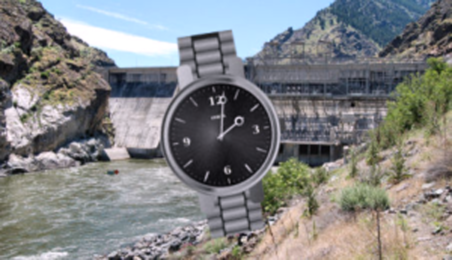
2:02
